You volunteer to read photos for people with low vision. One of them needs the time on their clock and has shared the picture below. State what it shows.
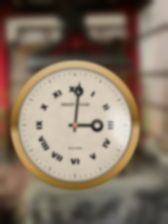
3:01
